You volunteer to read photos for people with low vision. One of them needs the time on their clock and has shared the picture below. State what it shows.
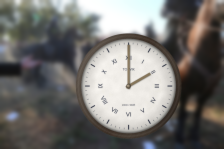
2:00
